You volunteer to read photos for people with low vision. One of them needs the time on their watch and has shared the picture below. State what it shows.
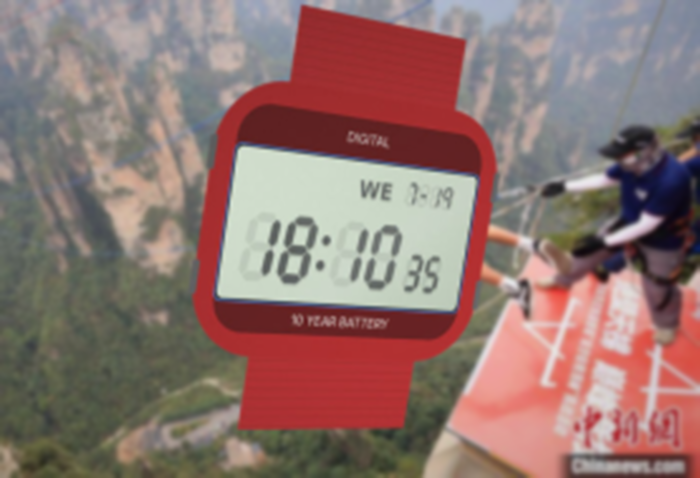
18:10:35
